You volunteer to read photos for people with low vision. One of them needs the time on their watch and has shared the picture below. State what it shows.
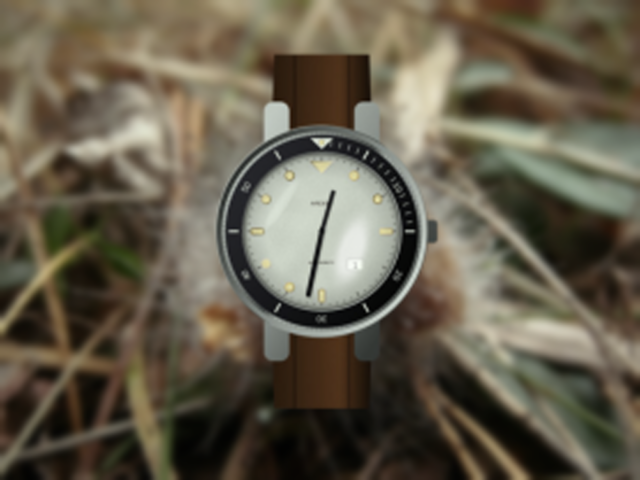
12:32
